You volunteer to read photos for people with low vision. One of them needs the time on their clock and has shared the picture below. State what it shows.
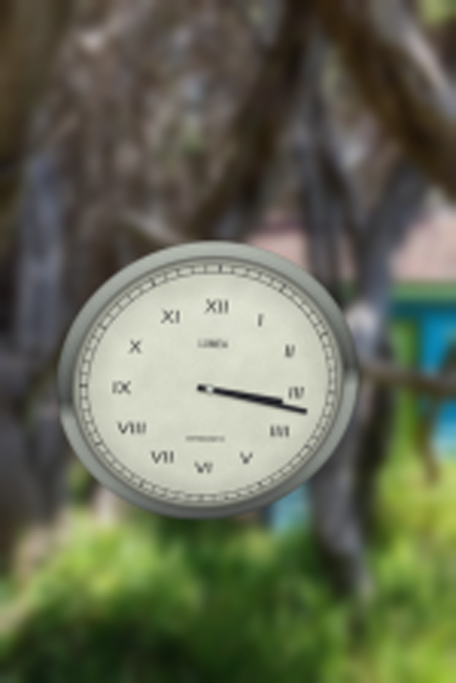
3:17
